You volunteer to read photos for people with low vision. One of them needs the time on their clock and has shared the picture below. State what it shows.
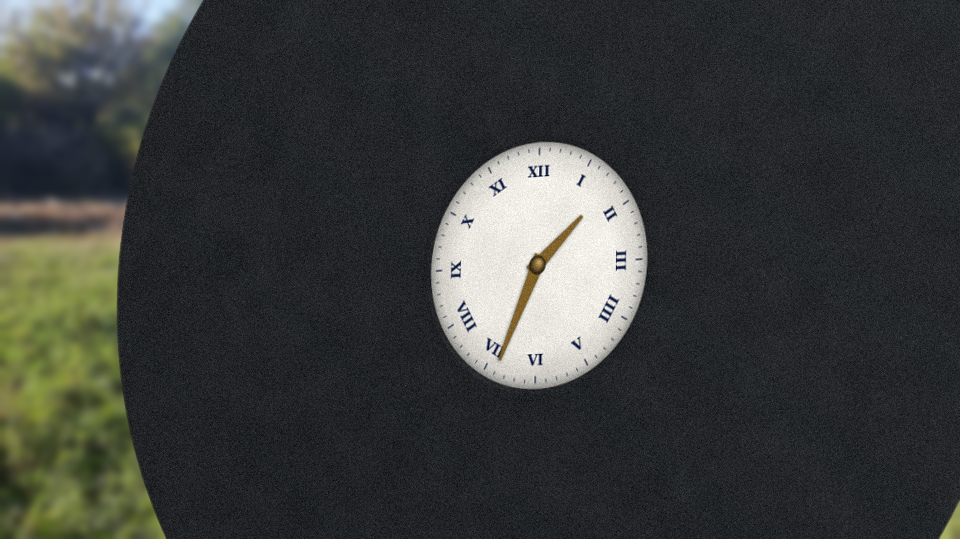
1:34
